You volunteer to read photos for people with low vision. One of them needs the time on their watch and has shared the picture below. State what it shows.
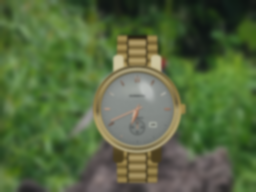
6:41
